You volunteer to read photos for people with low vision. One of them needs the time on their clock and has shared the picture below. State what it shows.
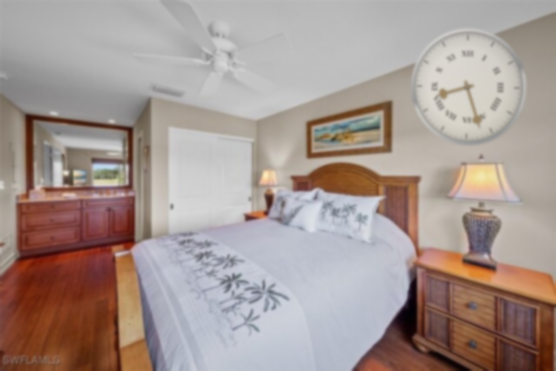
8:27
